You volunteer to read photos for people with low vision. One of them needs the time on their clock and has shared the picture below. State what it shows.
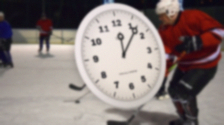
12:07
